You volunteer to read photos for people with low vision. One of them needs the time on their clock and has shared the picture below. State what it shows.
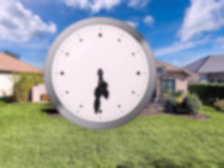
5:31
